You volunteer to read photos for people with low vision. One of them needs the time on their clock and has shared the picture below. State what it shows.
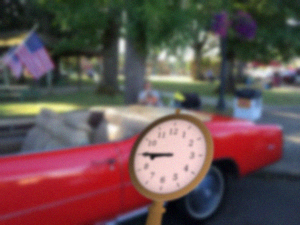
8:45
